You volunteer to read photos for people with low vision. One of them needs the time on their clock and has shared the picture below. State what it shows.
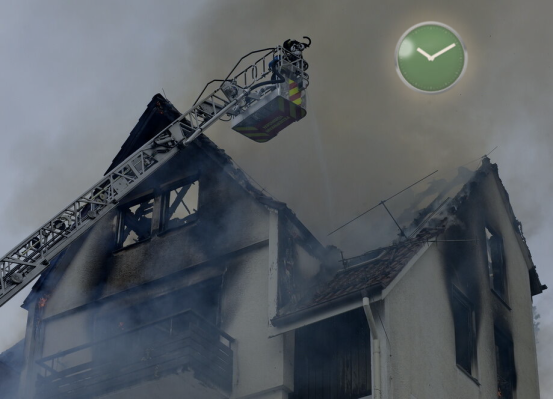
10:10
